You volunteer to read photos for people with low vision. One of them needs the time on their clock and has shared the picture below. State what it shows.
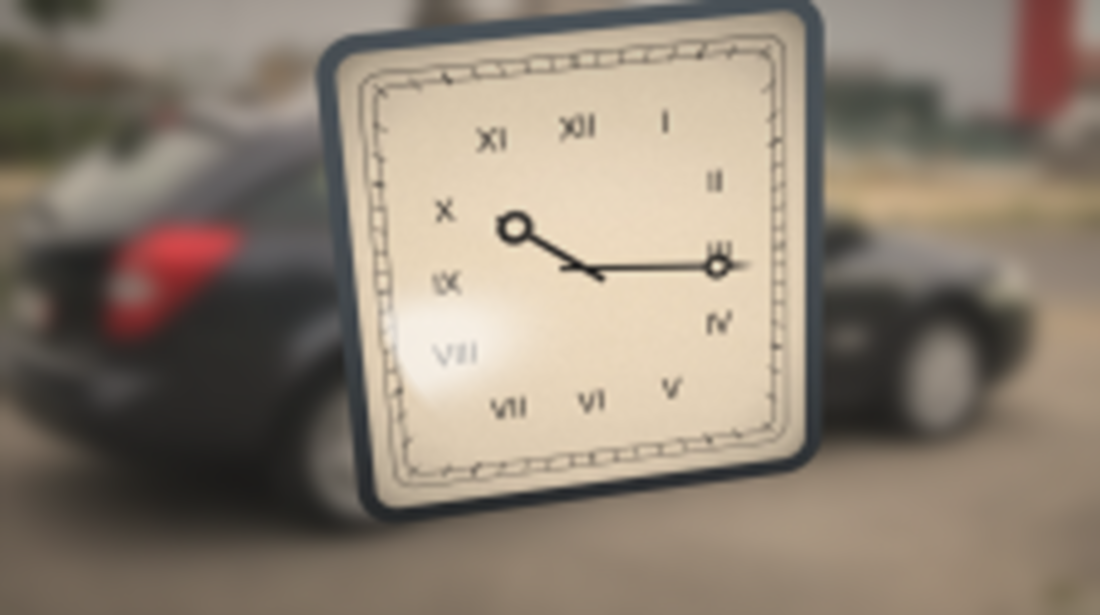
10:16
